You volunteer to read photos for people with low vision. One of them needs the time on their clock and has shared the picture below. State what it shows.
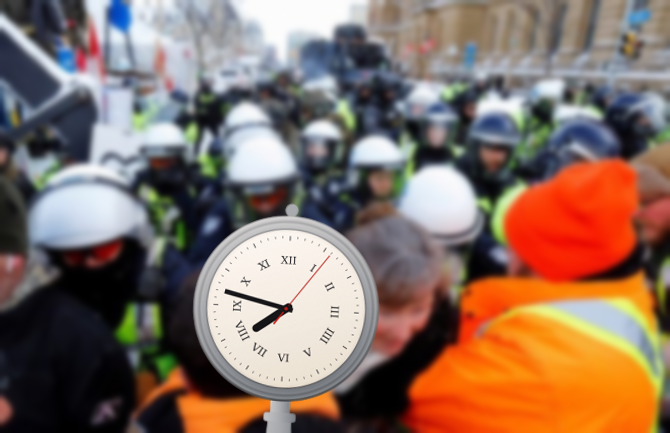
7:47:06
